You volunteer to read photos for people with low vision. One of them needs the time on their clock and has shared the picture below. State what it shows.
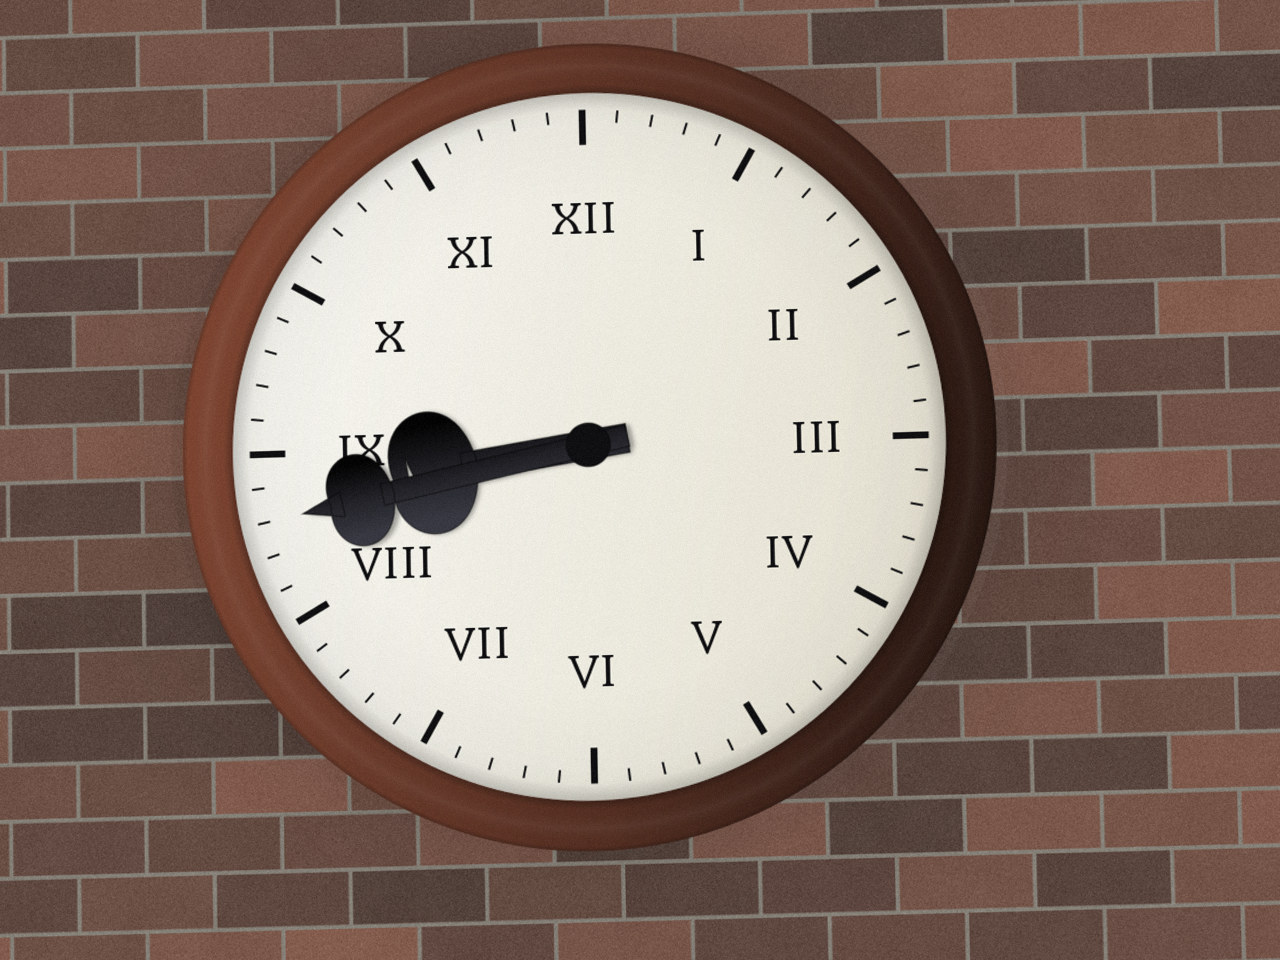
8:43
